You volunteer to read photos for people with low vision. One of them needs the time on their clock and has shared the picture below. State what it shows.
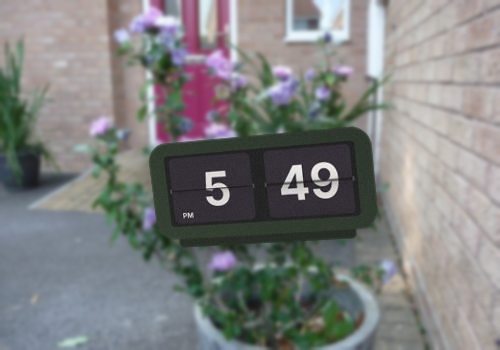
5:49
